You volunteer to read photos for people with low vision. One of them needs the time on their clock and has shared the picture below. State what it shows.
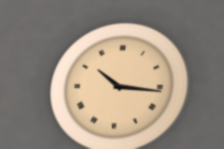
10:16
